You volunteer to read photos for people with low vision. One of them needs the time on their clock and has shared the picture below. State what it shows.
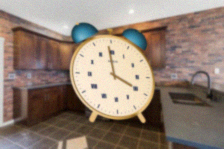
3:59
